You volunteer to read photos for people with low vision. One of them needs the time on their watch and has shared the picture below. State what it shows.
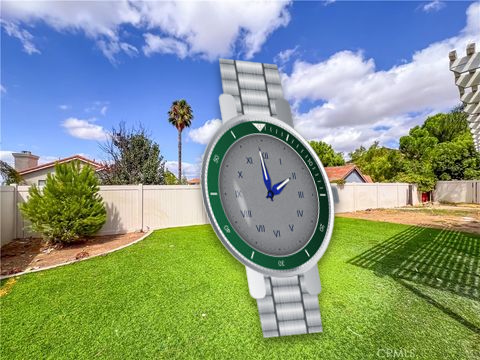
1:59
